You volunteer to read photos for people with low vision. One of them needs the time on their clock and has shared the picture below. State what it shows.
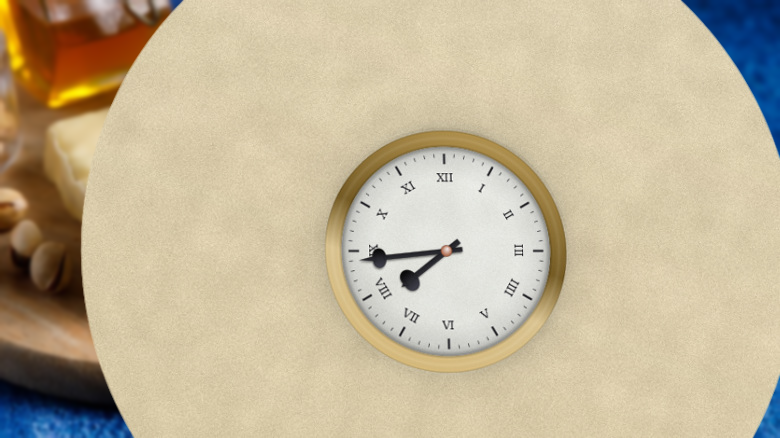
7:44
